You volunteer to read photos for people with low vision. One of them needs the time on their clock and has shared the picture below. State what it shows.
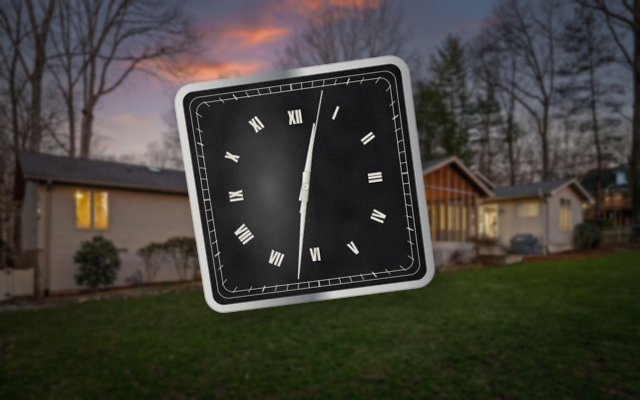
12:32:03
